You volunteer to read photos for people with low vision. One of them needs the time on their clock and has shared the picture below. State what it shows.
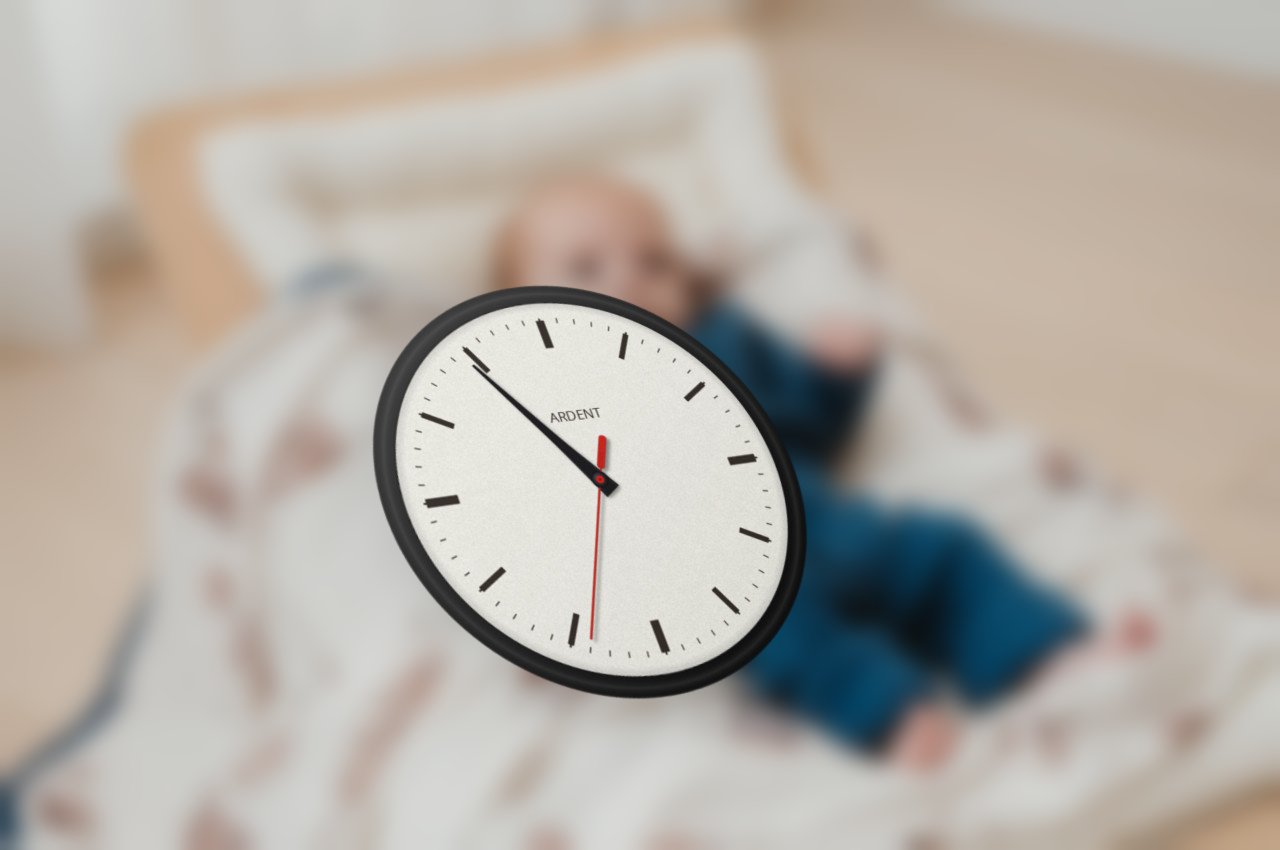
10:54:34
